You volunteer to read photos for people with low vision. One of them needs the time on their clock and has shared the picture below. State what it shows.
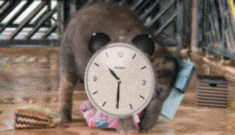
10:30
